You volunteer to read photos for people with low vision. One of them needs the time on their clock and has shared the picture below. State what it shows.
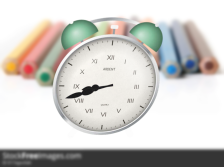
8:42
